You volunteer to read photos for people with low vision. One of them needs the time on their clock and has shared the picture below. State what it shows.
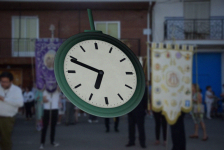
6:49
